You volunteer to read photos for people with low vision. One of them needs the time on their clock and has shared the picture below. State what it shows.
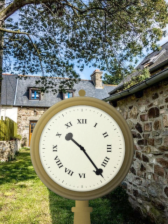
10:24
